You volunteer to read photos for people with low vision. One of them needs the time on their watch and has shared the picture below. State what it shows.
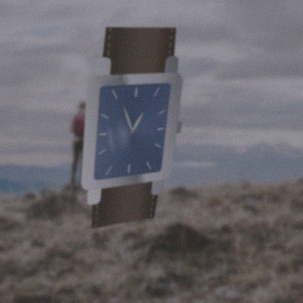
12:56
